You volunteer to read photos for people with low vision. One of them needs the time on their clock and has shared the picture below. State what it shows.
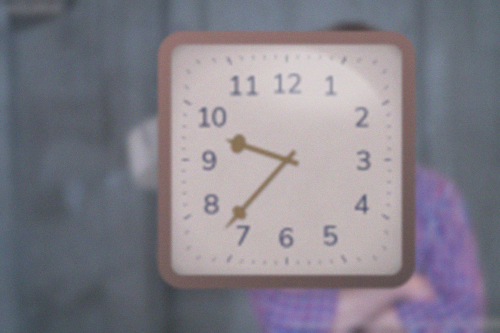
9:37
